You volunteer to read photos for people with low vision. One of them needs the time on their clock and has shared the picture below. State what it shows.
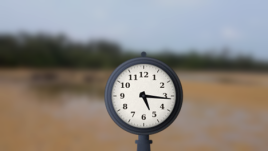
5:16
